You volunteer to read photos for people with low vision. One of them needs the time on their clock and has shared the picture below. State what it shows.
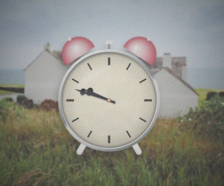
9:48
